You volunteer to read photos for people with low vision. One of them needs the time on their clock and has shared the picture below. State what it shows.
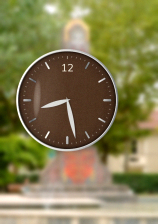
8:28
